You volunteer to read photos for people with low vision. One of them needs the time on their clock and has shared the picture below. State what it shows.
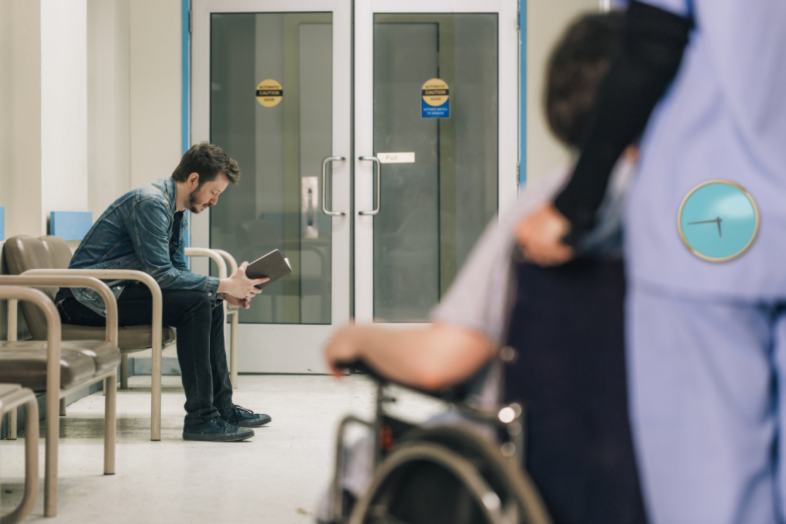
5:44
